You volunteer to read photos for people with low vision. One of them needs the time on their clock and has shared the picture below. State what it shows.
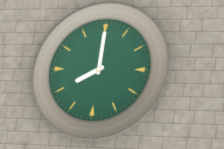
8:00
